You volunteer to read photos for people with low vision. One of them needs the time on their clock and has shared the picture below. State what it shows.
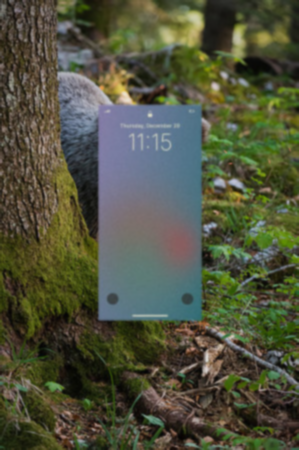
11:15
